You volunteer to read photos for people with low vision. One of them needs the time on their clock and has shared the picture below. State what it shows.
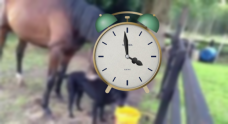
3:59
